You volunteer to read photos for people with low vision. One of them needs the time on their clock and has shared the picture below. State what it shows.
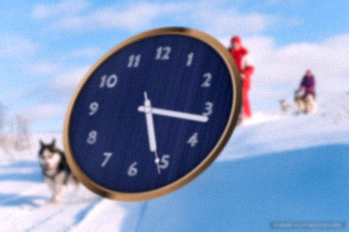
5:16:26
